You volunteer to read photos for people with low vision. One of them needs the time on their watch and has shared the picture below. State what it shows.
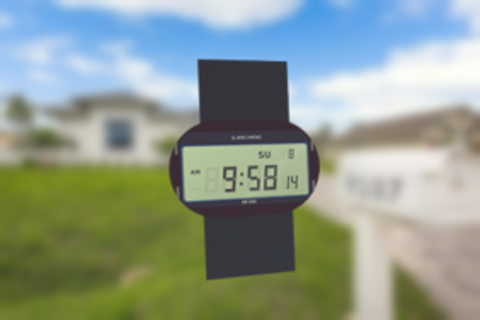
9:58:14
